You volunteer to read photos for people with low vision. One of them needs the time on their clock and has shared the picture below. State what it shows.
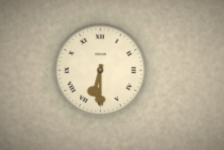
6:30
